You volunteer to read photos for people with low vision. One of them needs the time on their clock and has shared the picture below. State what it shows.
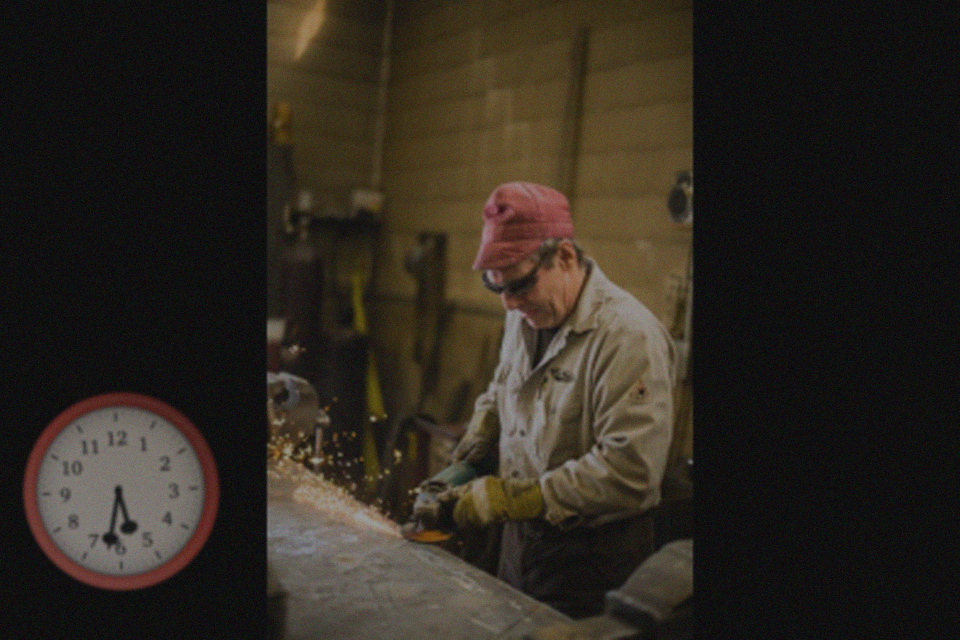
5:32
